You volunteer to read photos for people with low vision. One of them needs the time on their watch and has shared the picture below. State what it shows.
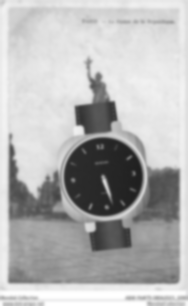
5:28
